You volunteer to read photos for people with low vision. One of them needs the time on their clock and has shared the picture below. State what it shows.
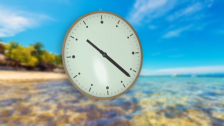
10:22
